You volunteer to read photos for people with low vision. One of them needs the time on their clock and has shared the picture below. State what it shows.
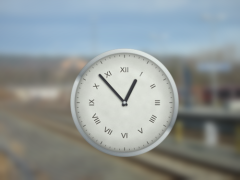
12:53
